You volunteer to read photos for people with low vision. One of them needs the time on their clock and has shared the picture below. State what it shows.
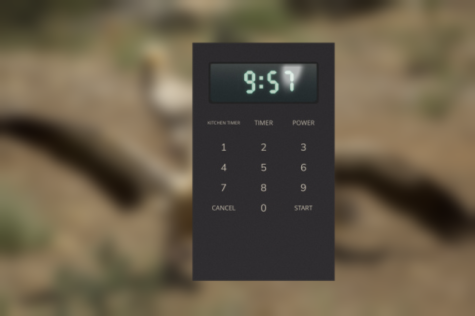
9:57
